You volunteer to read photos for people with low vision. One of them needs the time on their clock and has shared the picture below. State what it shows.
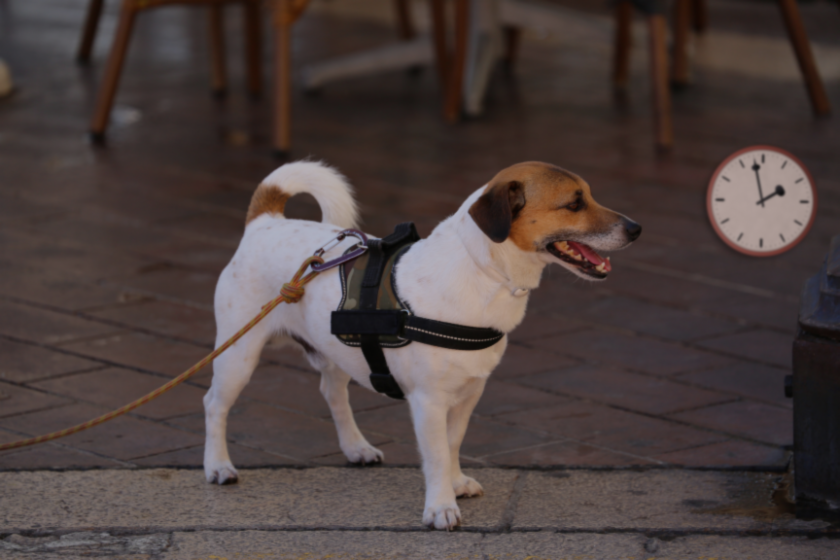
1:58
